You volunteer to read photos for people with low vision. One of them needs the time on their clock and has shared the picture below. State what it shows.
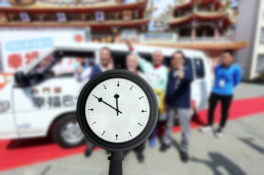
11:50
